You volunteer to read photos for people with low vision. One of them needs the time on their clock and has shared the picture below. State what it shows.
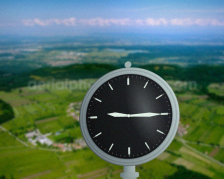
9:15
